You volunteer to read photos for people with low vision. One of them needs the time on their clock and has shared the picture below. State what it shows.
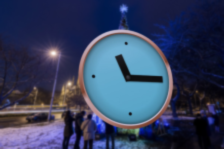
11:15
